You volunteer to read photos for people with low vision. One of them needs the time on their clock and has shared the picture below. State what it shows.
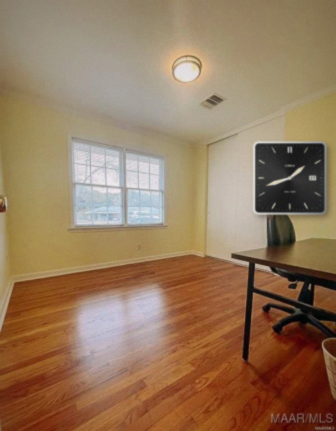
1:42
